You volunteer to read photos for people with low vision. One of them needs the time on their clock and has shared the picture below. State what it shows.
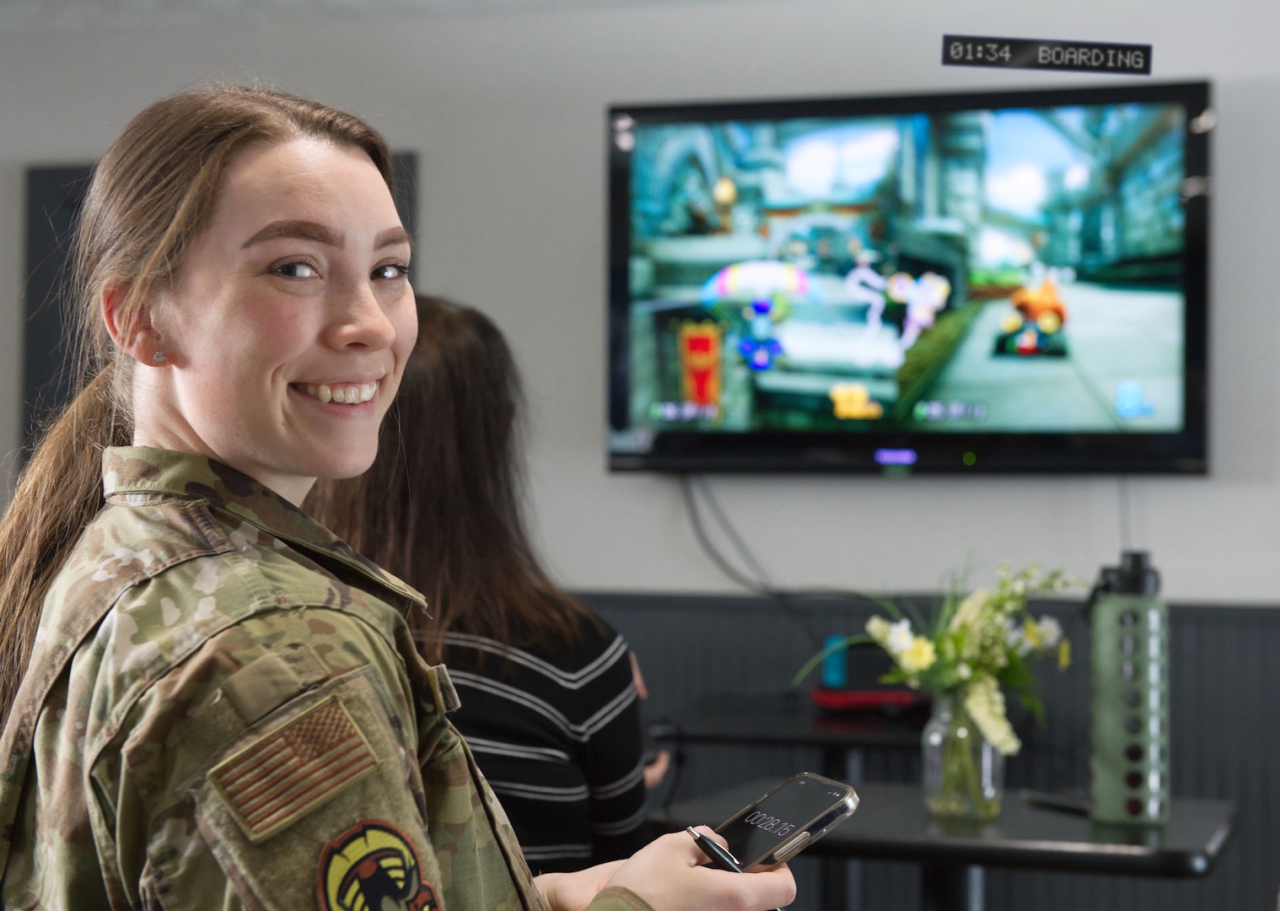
1:34
